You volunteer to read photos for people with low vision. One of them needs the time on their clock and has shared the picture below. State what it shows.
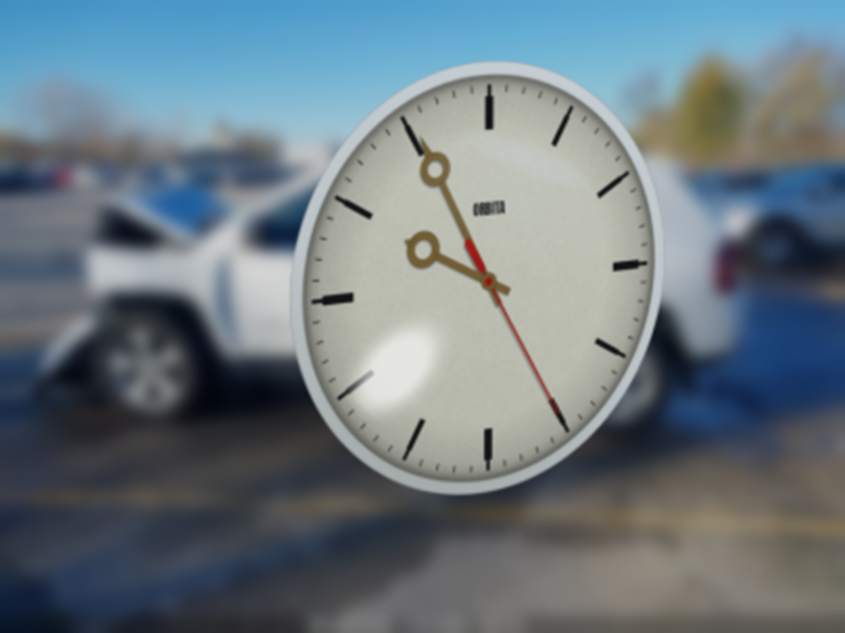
9:55:25
